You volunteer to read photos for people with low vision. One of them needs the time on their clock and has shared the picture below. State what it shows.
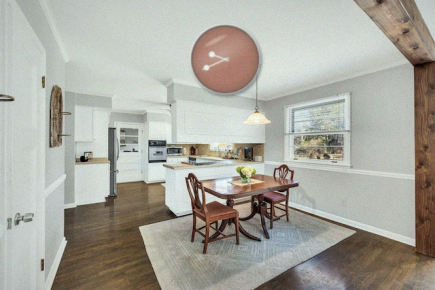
9:41
